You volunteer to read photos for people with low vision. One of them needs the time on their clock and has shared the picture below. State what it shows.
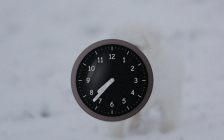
7:37
